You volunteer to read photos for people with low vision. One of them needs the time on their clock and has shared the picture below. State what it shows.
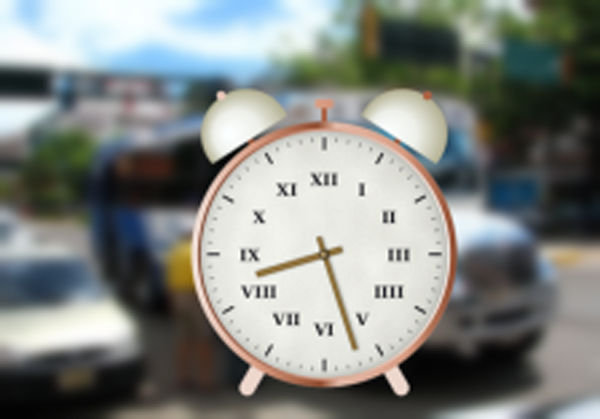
8:27
